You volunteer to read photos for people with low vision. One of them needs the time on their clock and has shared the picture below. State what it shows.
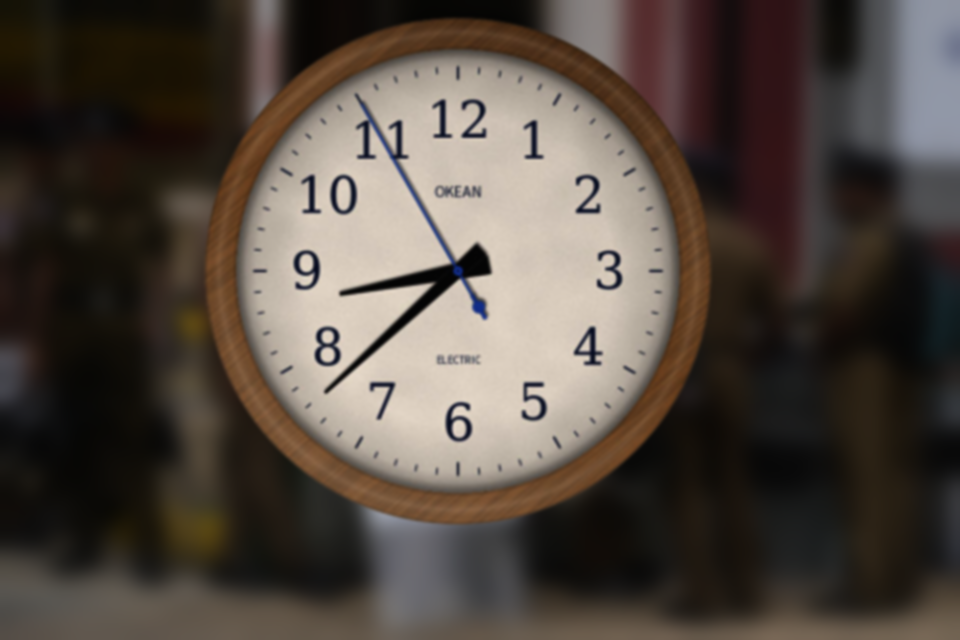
8:37:55
